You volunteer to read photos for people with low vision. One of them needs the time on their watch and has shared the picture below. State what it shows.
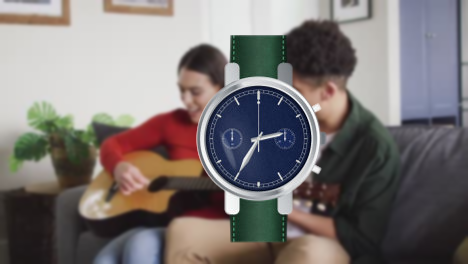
2:35
